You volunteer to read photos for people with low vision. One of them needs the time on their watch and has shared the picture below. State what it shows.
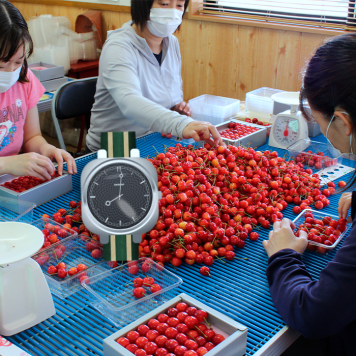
8:01
